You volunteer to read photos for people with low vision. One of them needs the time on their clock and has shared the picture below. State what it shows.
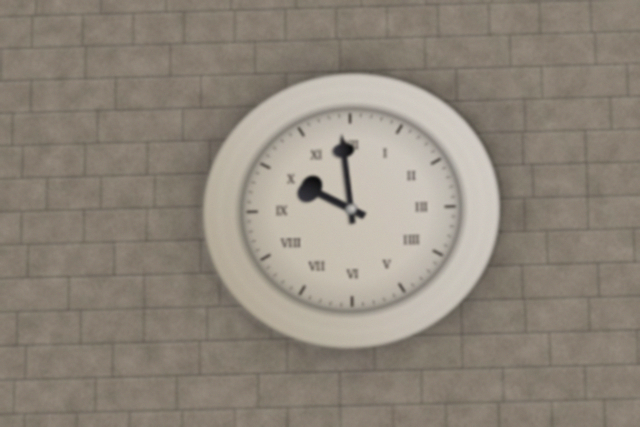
9:59
